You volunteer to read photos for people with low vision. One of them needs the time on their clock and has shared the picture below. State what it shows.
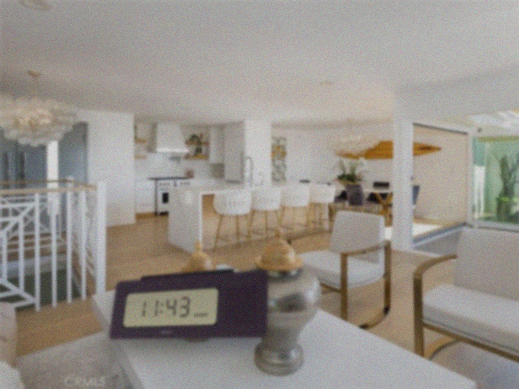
11:43
